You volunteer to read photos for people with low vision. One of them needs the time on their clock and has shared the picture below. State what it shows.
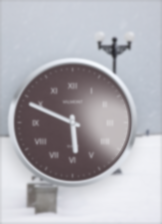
5:49
